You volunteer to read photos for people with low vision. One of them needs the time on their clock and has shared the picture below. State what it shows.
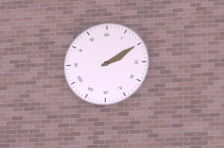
2:10
